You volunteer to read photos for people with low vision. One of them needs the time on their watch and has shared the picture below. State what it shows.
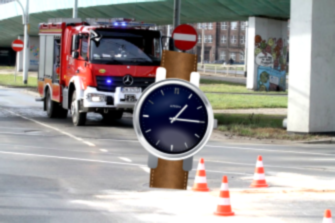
1:15
